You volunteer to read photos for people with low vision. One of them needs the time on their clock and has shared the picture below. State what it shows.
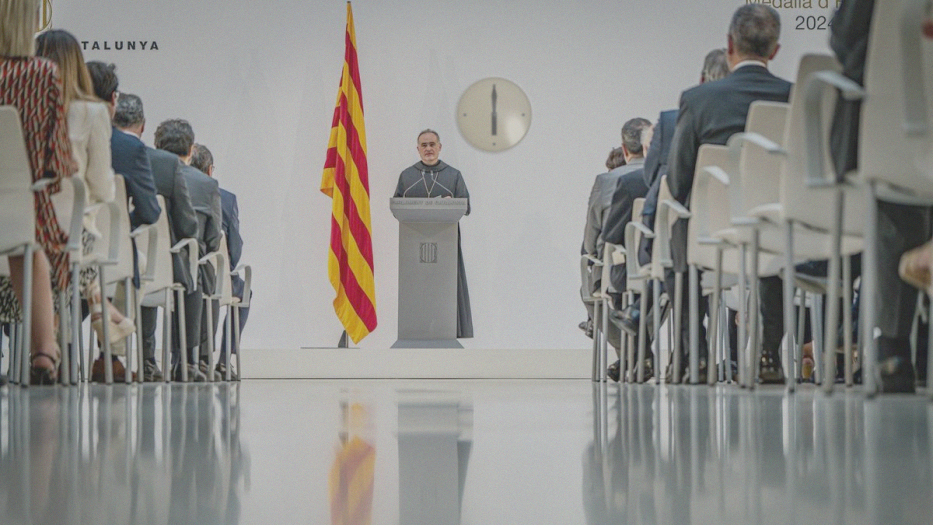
6:00
